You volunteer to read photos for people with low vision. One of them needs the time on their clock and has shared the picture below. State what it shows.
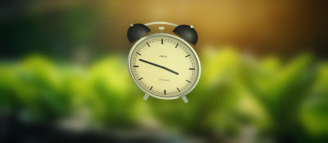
3:48
